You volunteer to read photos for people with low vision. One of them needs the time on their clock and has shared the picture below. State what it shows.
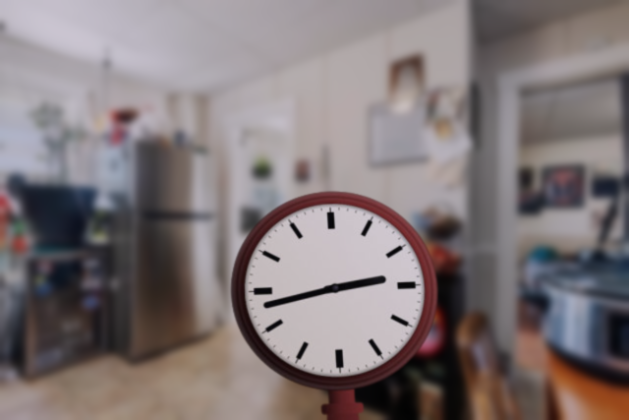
2:43
